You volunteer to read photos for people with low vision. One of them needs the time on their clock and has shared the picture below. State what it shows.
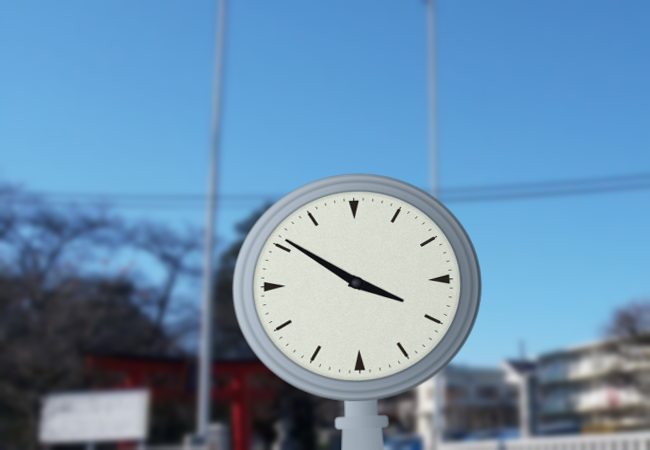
3:51
